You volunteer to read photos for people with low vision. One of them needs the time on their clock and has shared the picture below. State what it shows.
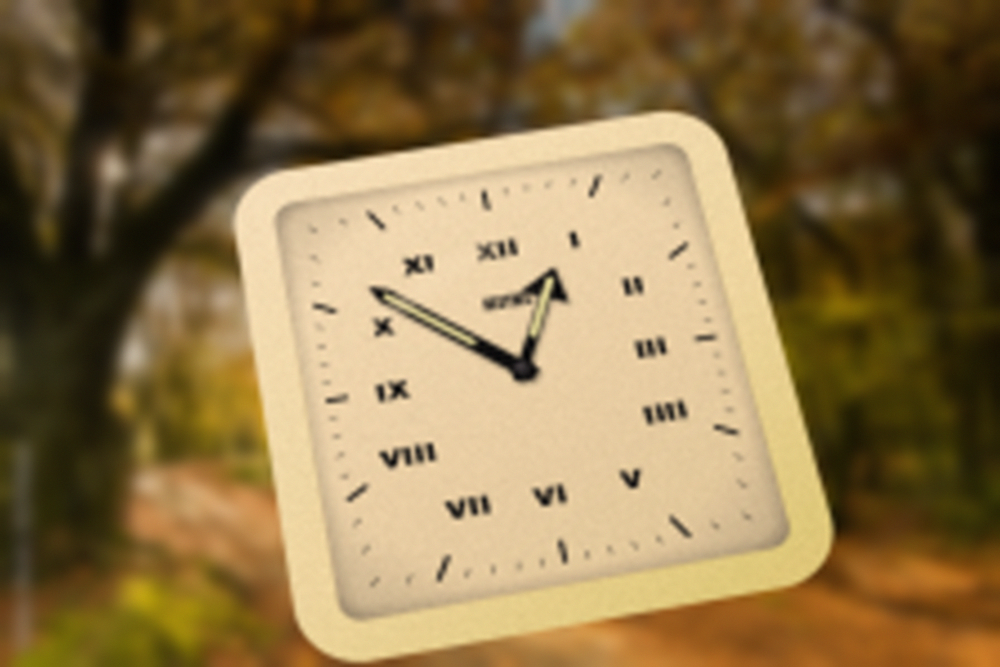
12:52
